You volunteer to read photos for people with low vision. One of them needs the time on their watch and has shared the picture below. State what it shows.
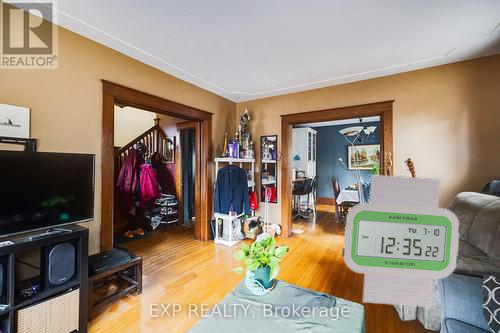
12:35:22
